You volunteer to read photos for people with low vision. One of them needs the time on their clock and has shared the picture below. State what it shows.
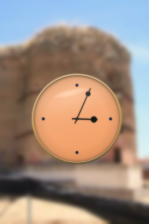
3:04
